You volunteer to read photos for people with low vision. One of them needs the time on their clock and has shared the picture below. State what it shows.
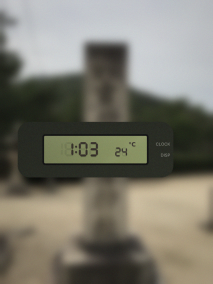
1:03
